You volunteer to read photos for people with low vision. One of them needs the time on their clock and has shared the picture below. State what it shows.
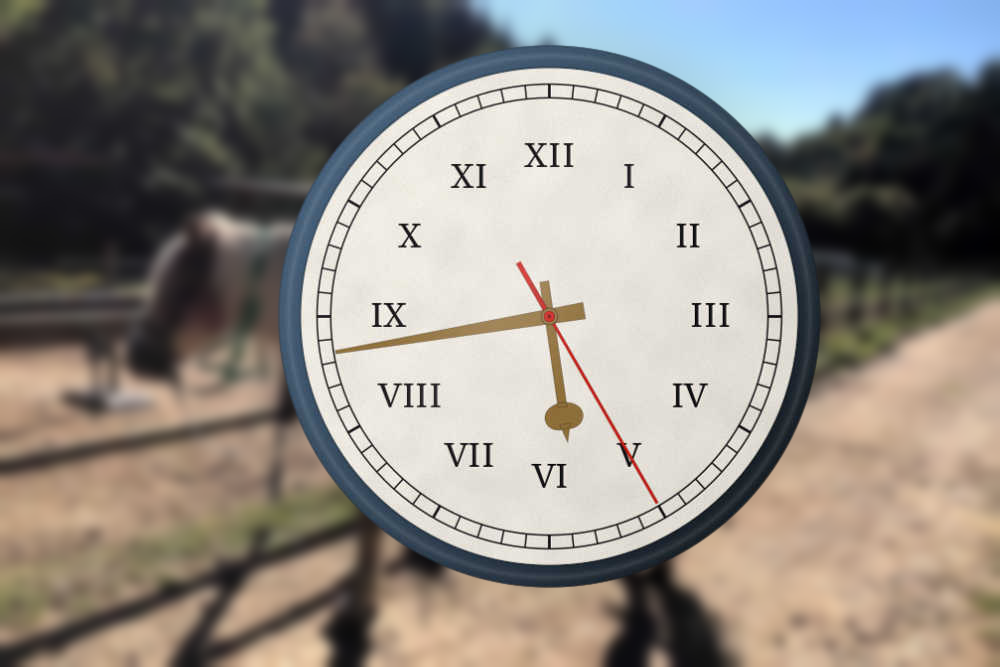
5:43:25
